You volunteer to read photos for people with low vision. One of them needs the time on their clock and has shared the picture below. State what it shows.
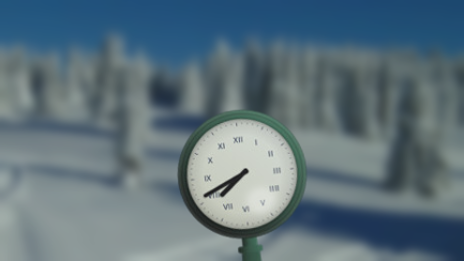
7:41
